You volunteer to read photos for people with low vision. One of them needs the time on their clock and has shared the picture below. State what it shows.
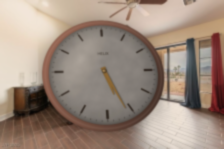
5:26
